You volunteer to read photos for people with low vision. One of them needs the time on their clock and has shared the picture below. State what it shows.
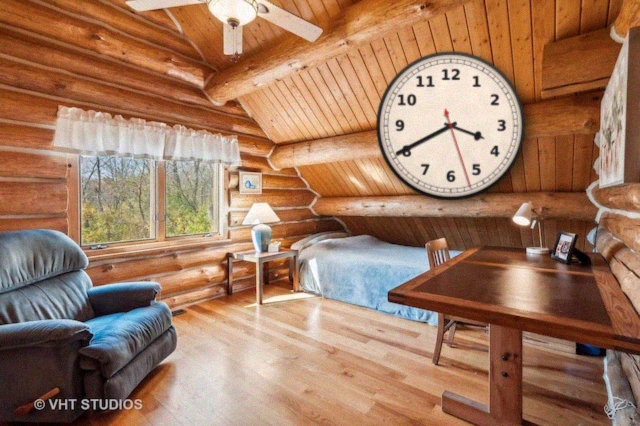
3:40:27
